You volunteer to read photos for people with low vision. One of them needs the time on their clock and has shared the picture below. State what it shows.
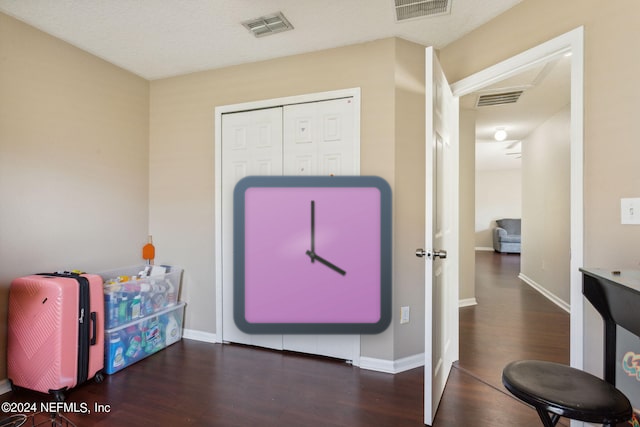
4:00
